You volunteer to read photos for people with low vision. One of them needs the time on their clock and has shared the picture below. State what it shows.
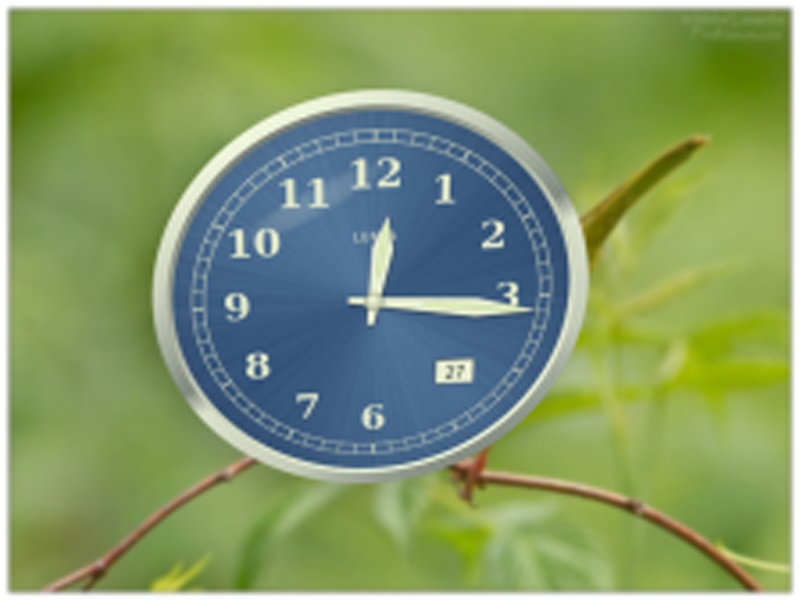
12:16
